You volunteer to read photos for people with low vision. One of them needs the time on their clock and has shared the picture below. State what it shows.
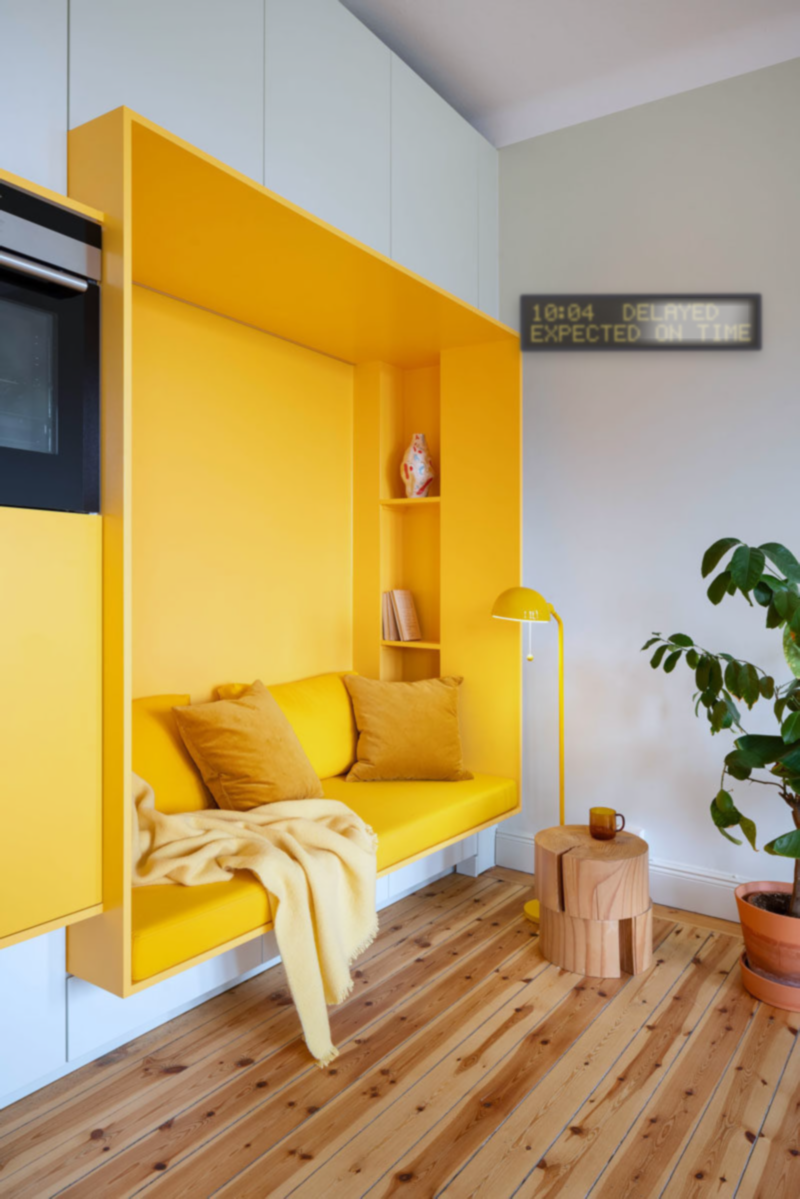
10:04
